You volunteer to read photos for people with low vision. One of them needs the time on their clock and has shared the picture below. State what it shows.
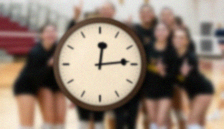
12:14
